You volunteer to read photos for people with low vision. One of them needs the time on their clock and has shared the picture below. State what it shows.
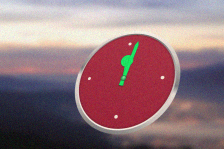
12:02
